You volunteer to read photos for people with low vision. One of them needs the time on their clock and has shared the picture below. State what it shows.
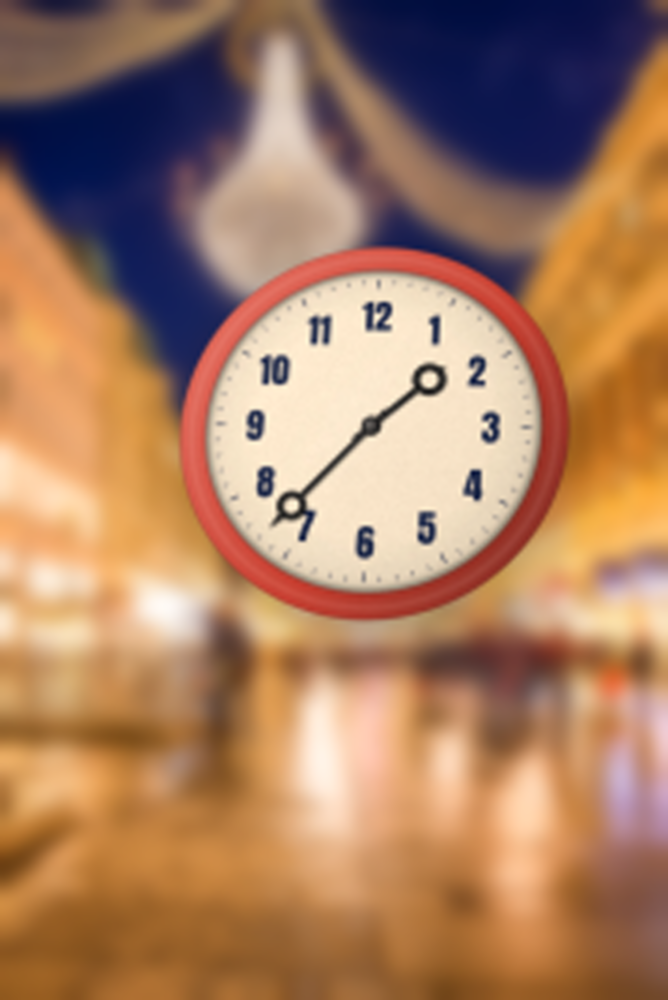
1:37
